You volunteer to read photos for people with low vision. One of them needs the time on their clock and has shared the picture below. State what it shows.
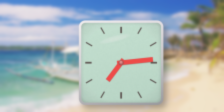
7:14
